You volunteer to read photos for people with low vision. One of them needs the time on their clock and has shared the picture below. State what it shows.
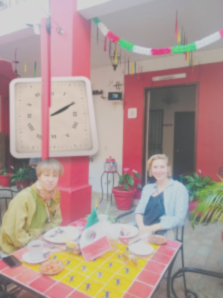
2:10
